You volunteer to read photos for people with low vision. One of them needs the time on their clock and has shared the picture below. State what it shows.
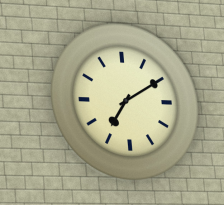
7:10
